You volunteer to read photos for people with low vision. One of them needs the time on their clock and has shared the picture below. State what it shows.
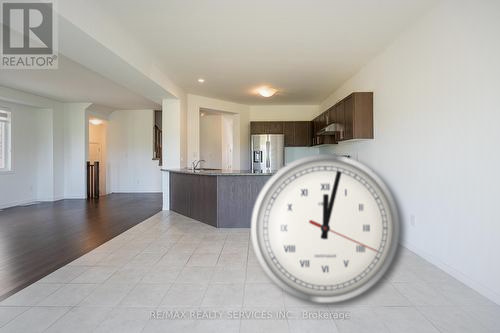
12:02:19
